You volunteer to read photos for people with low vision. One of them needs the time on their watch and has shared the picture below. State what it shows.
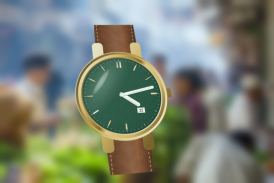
4:13
